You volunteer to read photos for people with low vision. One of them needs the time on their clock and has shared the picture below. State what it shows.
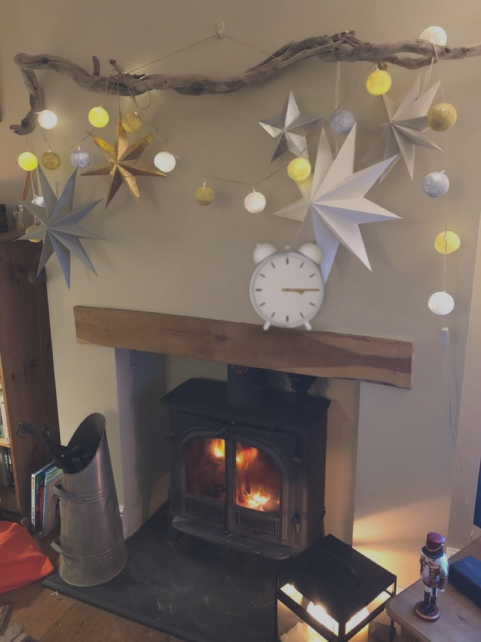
3:15
